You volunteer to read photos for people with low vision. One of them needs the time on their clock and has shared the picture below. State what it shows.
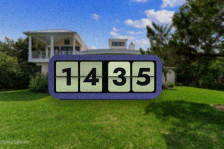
14:35
